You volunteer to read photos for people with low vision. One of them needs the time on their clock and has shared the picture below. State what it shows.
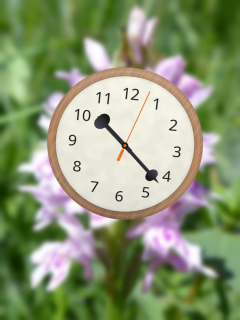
10:22:03
